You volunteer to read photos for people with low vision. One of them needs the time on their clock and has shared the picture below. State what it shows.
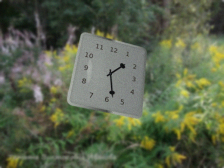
1:28
